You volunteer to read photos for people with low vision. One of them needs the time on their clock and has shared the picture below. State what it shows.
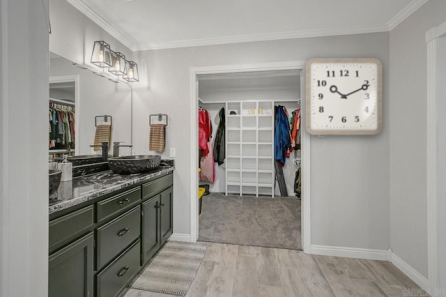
10:11
